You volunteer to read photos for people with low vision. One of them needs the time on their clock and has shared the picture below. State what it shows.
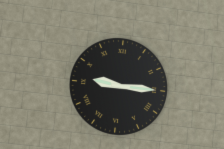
9:15
